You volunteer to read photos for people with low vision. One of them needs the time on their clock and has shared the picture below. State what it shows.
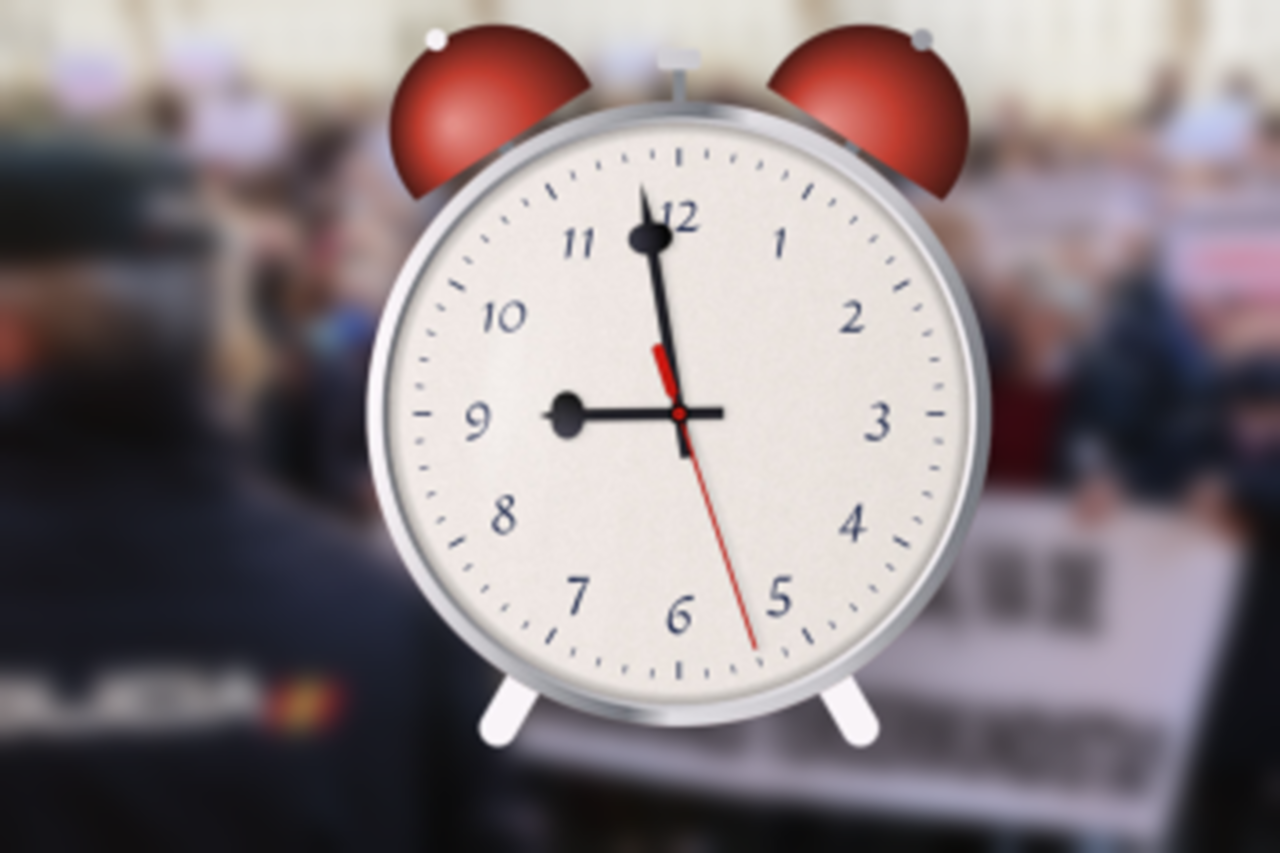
8:58:27
